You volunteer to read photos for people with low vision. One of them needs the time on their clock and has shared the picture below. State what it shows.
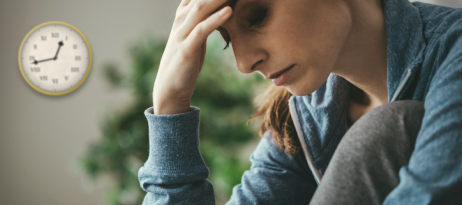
12:43
